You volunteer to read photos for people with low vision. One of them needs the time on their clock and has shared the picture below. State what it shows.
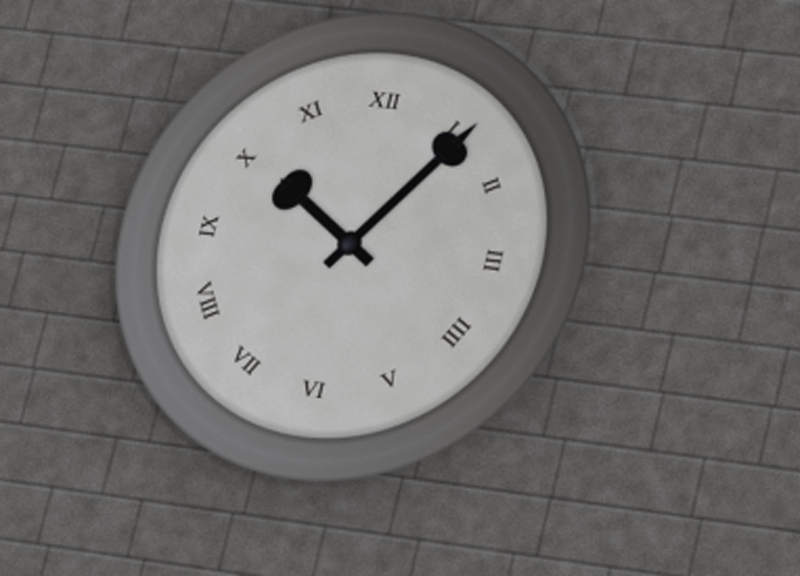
10:06
